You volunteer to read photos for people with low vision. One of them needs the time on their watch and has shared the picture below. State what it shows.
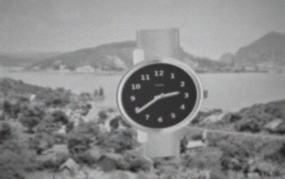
2:39
